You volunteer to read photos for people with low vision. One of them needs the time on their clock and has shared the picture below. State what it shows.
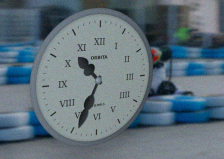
10:34
